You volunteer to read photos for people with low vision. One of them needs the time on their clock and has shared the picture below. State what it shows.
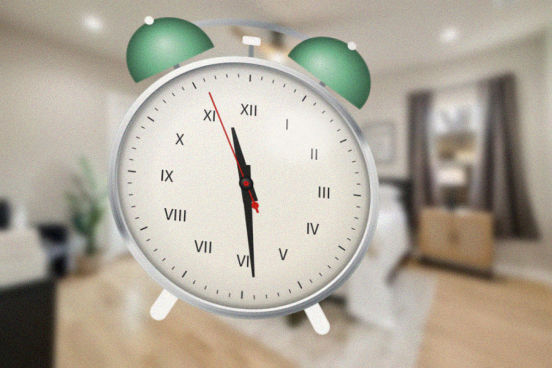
11:28:56
